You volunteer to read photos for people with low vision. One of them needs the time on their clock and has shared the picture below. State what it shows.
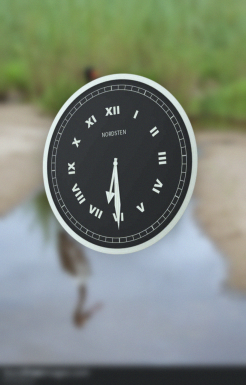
6:30
